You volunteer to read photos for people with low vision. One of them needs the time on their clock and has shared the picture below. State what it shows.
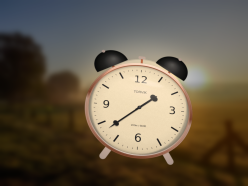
1:38
